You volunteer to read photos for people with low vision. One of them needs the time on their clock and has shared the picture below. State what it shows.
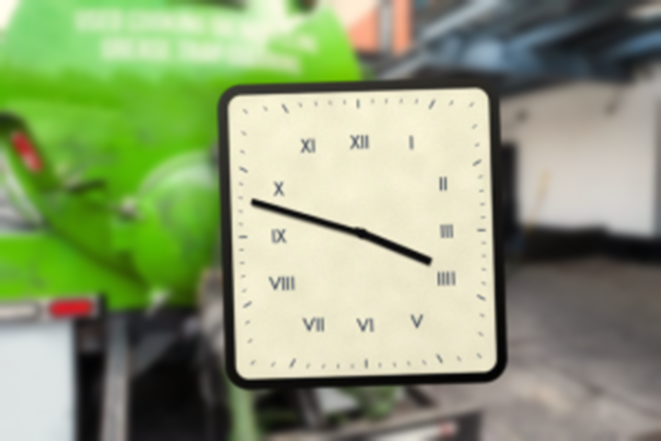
3:48
